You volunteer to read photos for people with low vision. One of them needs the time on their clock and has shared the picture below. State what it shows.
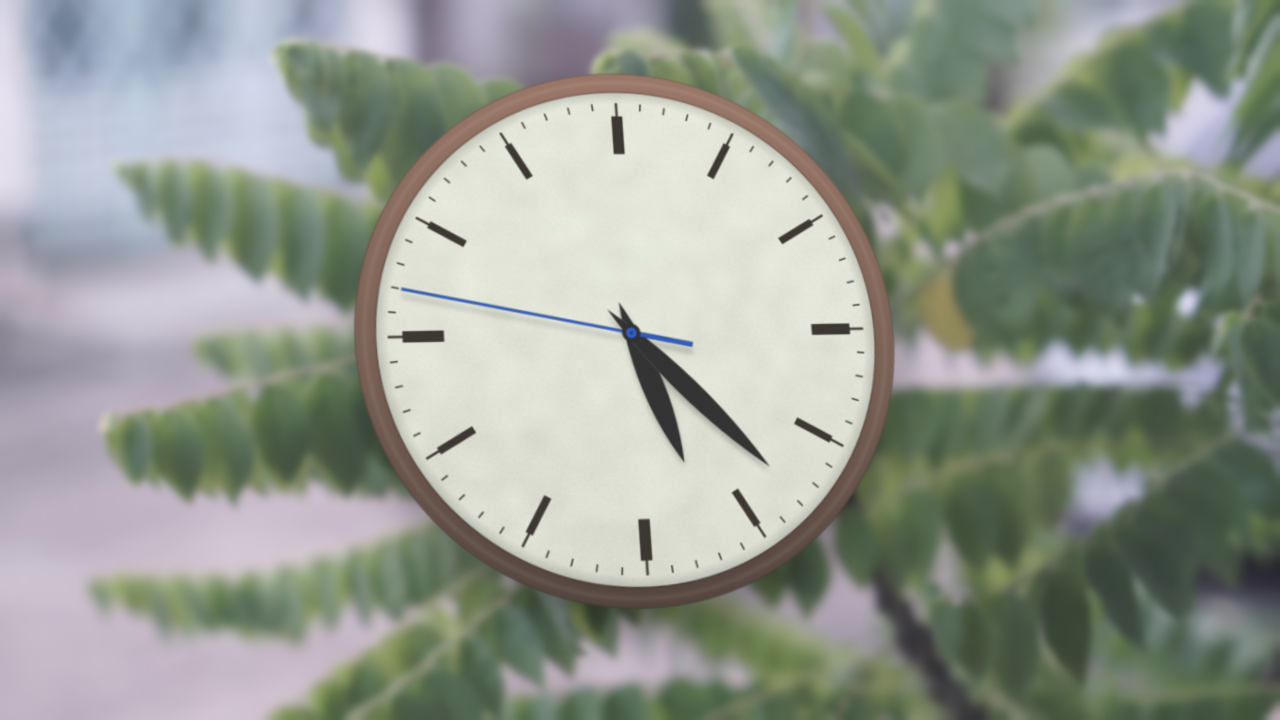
5:22:47
